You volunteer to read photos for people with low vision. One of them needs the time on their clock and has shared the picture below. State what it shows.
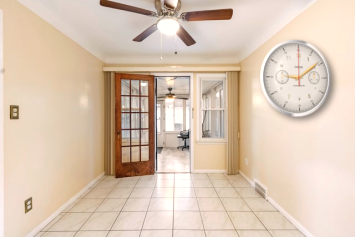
9:09
